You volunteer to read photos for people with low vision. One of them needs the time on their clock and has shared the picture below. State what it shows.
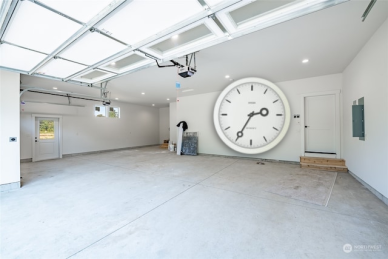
2:35
